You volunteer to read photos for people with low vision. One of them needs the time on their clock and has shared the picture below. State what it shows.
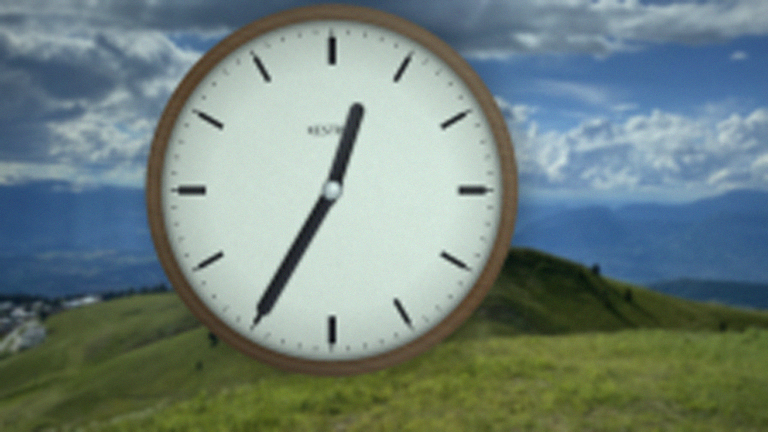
12:35
